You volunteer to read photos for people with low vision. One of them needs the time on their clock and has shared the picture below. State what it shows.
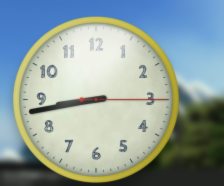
8:43:15
